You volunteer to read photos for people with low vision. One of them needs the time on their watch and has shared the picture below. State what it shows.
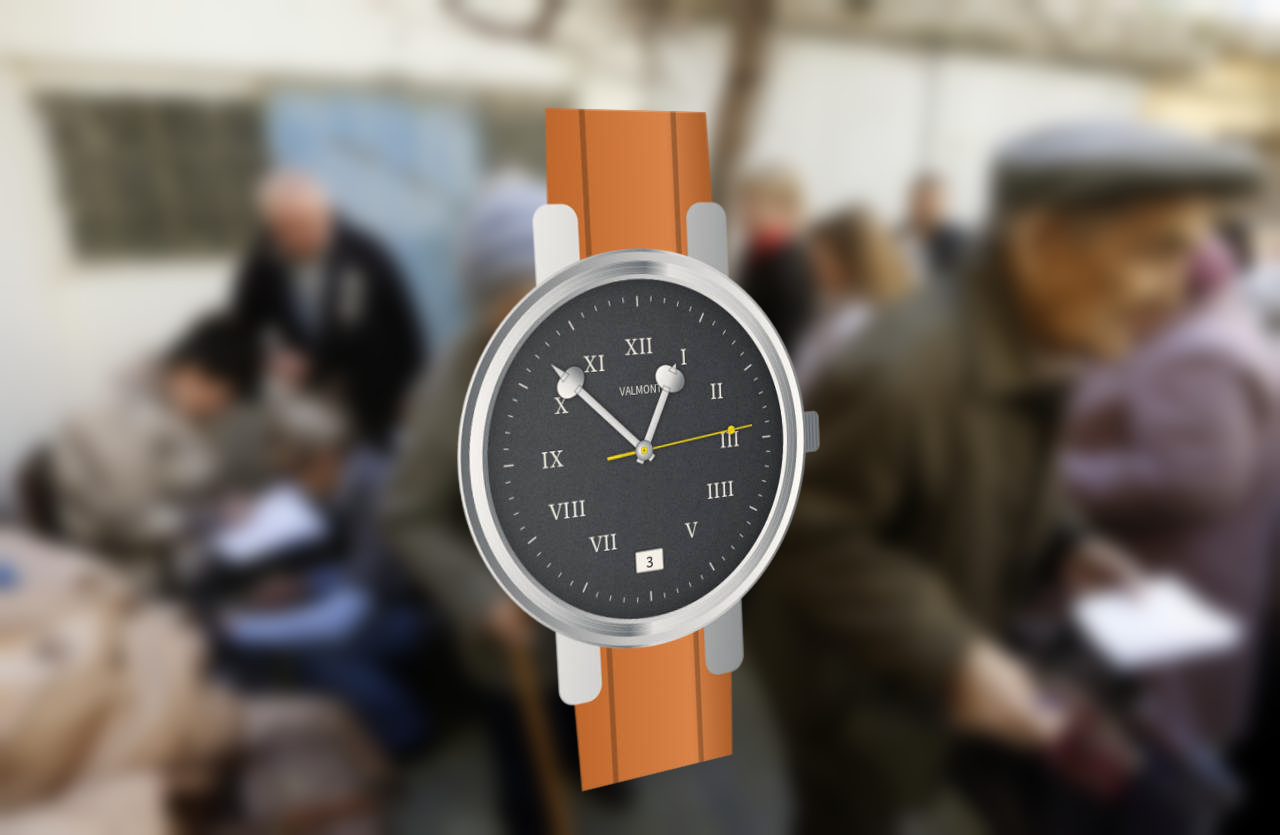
12:52:14
